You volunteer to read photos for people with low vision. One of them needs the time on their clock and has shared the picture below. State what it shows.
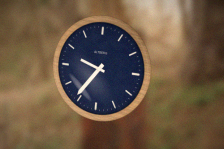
9:36
